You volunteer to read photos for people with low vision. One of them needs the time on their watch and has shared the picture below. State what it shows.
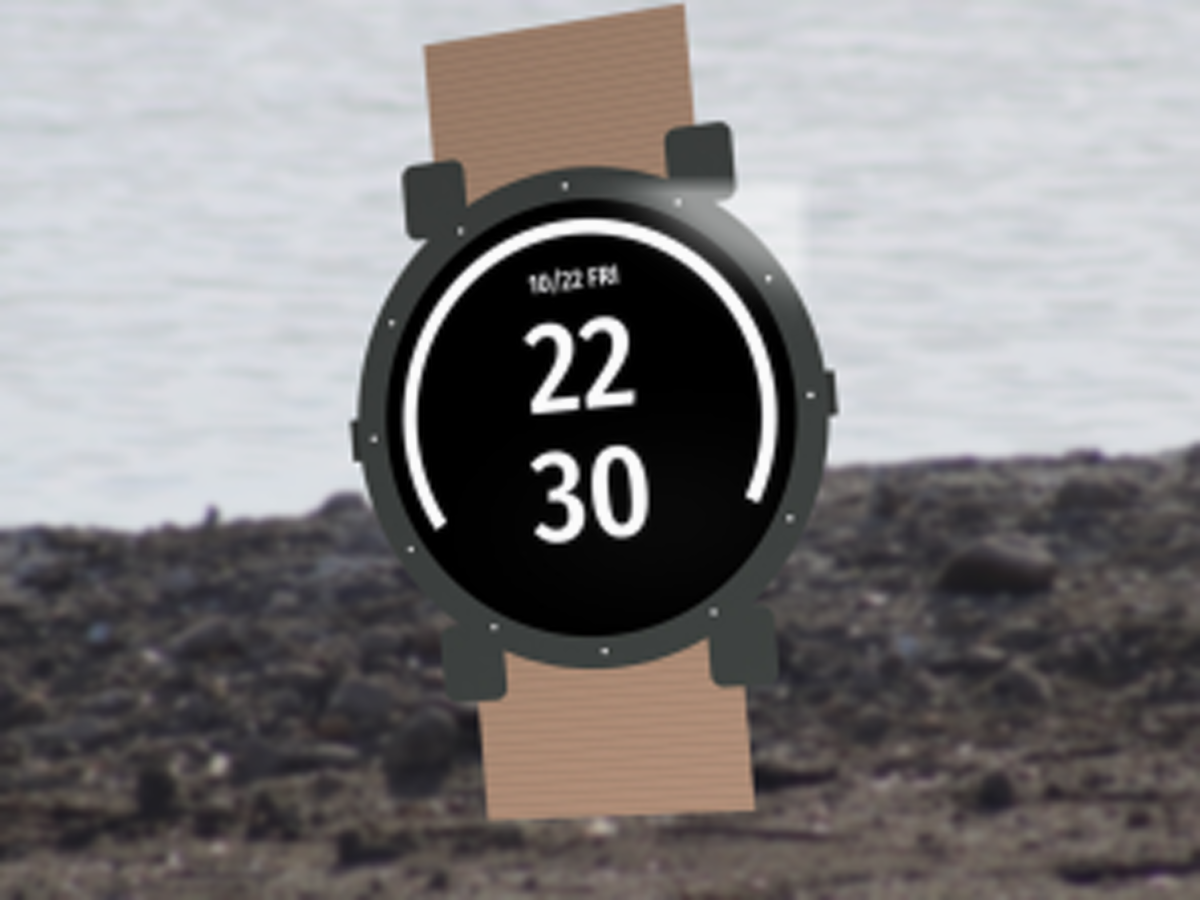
22:30
